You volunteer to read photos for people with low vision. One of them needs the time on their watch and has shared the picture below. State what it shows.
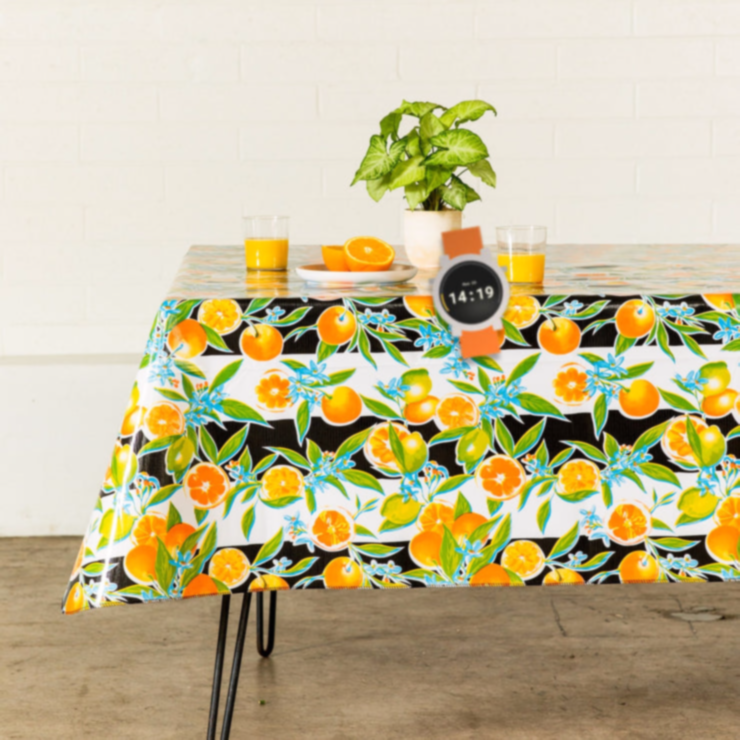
14:19
